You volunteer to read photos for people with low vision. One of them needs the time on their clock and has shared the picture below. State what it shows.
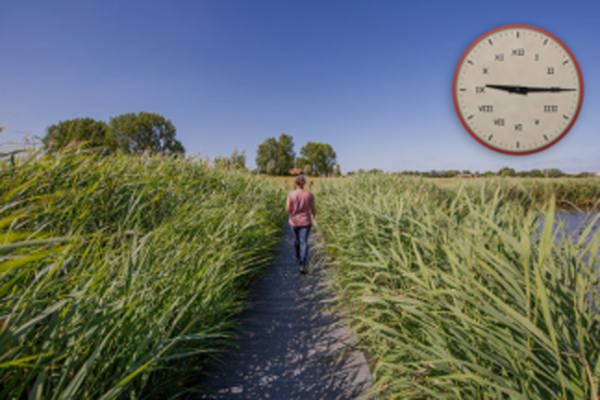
9:15
